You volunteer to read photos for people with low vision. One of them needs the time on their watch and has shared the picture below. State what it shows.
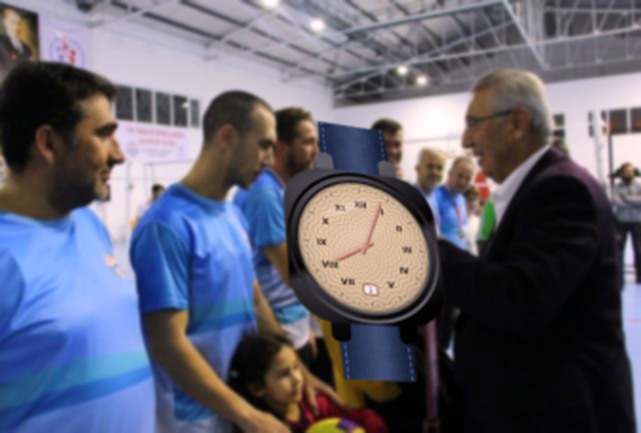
8:04
